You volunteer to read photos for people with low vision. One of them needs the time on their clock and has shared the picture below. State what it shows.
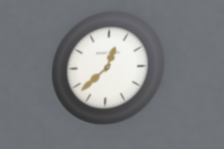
12:38
